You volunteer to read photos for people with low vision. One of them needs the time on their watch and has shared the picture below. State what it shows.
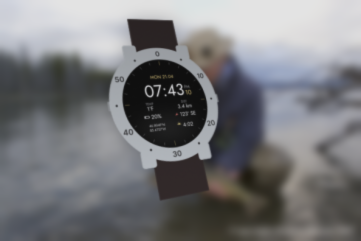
7:43
